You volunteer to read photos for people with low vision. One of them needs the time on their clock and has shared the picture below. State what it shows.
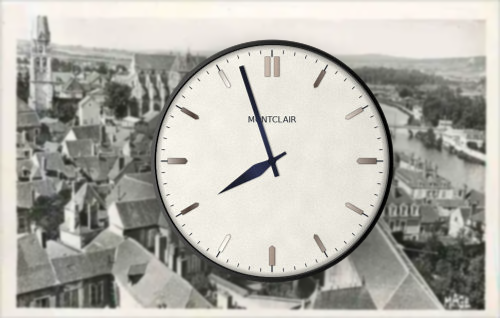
7:57
